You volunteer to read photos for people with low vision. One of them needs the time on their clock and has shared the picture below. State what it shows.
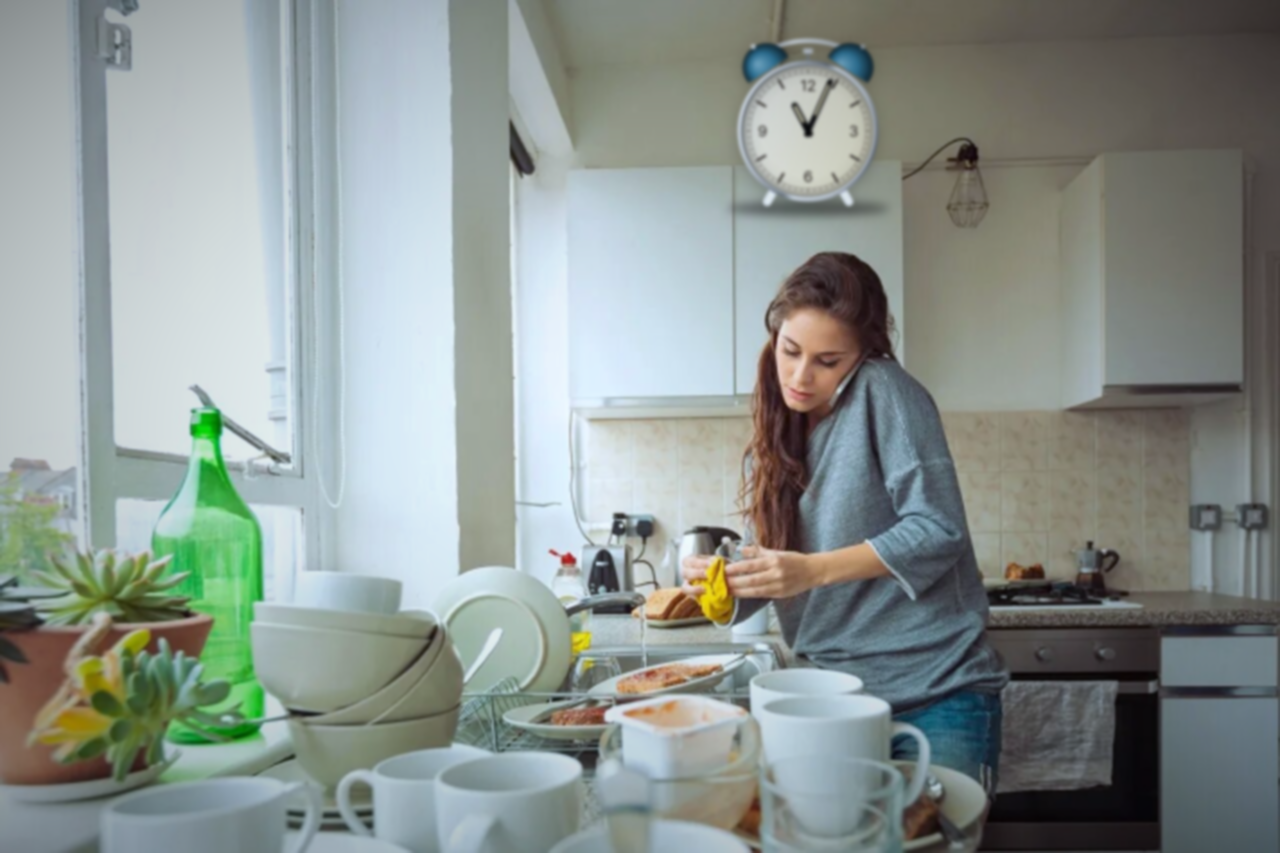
11:04
